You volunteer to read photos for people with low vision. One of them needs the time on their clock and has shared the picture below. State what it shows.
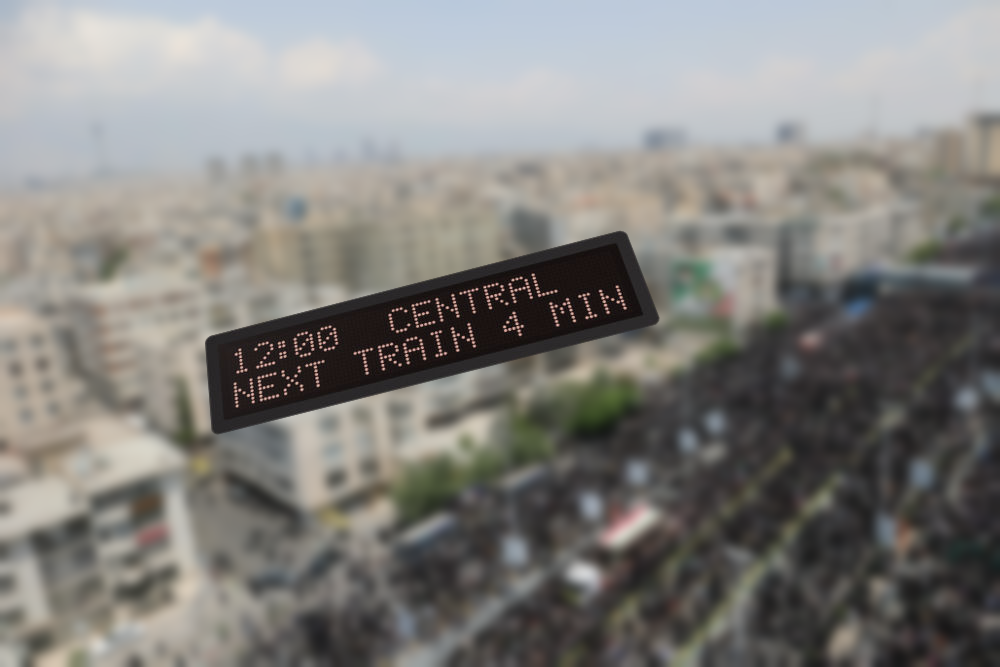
12:00
